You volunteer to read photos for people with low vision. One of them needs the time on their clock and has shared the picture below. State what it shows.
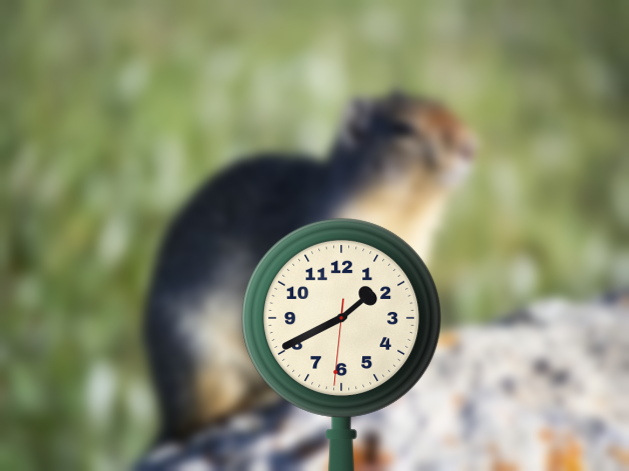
1:40:31
